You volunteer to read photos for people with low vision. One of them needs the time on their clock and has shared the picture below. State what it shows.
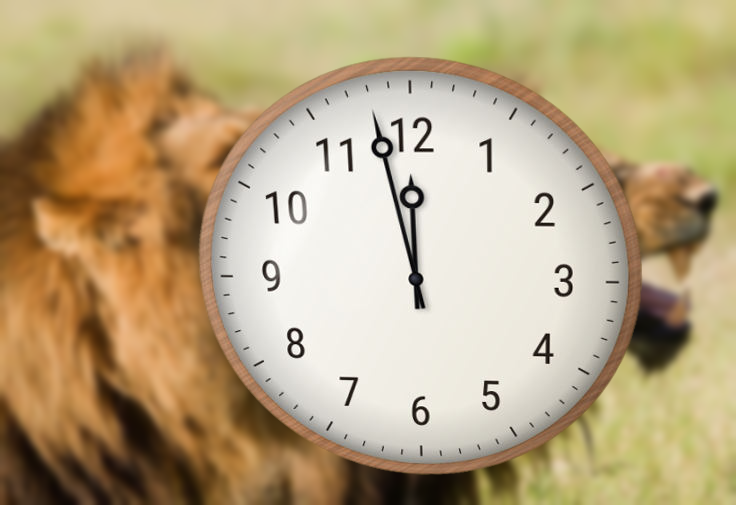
11:58
